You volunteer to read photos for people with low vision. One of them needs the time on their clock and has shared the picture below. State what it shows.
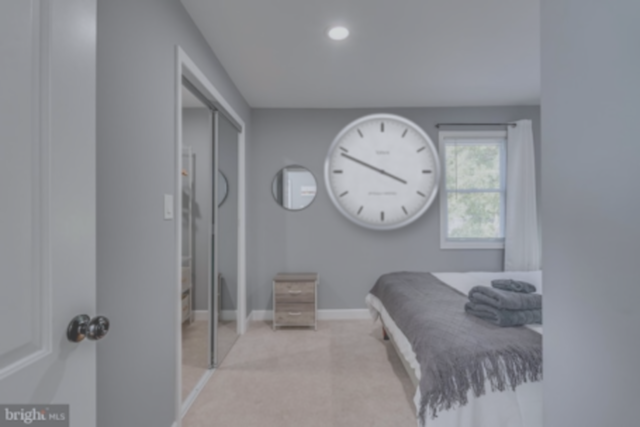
3:49
